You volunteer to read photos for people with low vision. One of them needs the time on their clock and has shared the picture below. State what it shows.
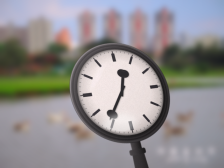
12:36
